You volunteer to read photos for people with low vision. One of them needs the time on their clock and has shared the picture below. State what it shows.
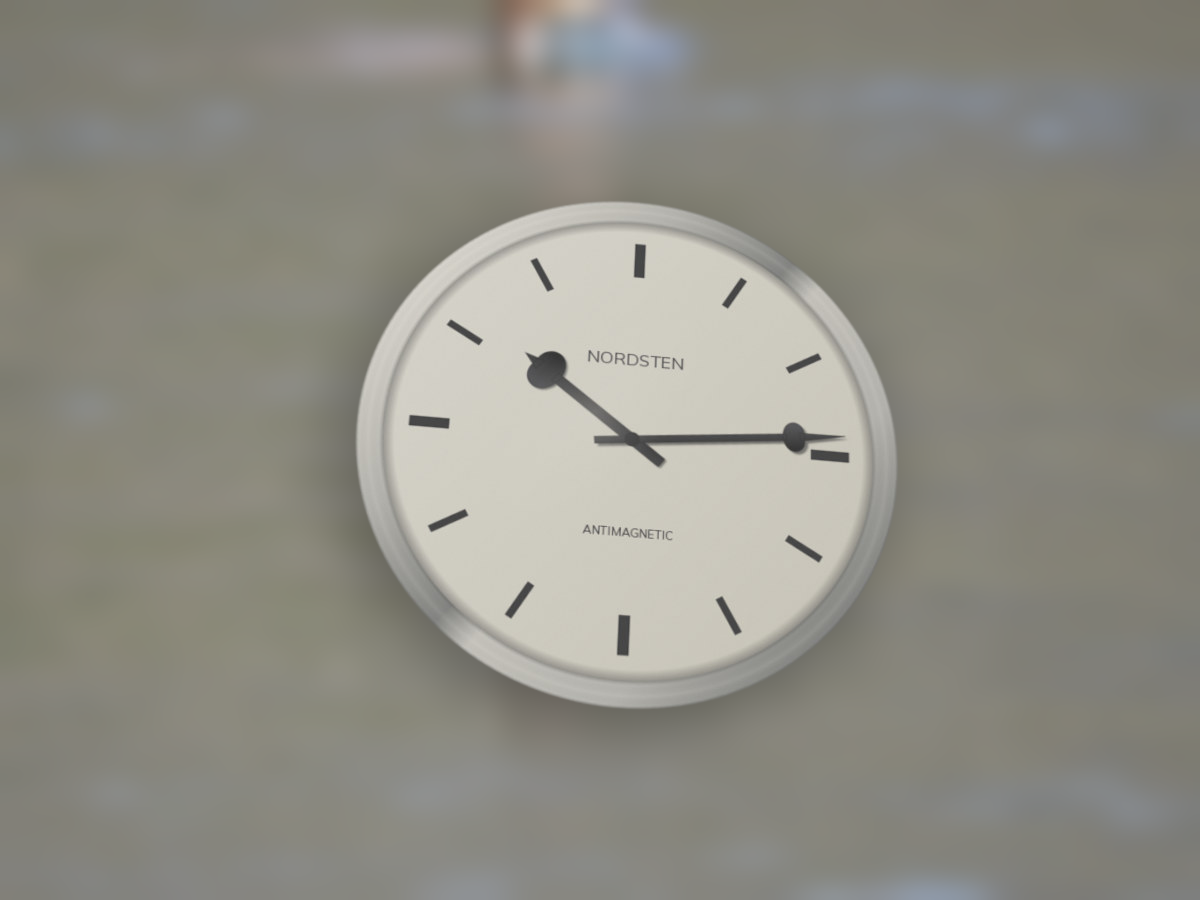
10:14
